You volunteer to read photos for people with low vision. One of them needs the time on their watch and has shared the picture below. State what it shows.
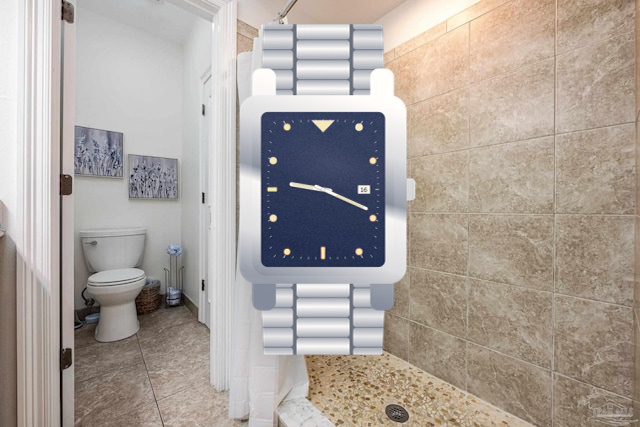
9:19
